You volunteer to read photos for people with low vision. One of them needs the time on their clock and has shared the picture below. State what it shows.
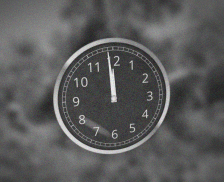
11:59
